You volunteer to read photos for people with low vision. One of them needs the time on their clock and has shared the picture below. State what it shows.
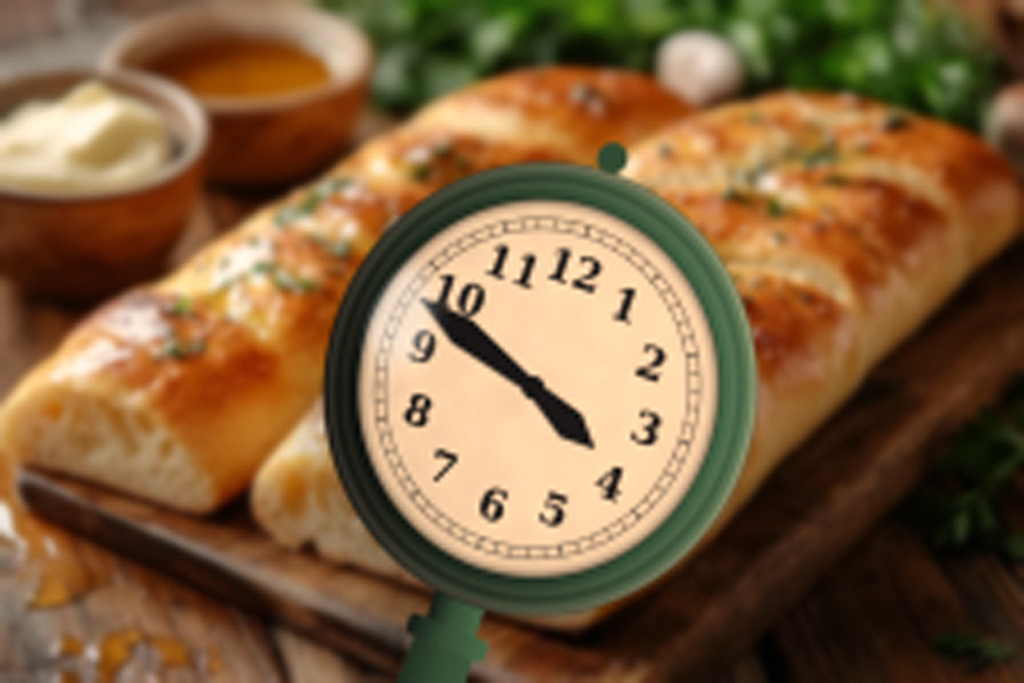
3:48
